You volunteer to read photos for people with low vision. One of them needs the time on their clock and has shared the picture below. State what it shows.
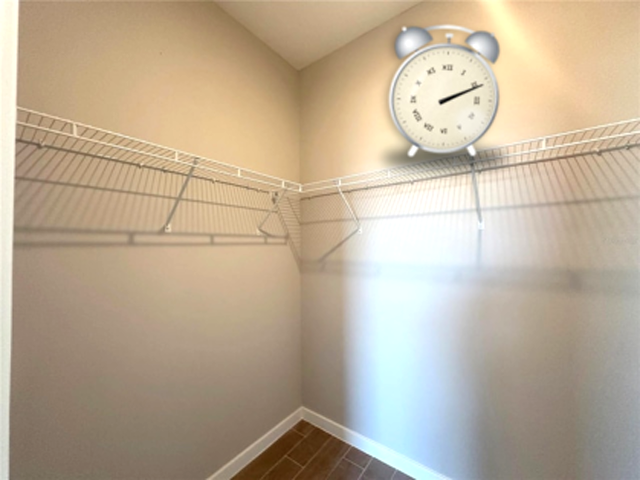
2:11
